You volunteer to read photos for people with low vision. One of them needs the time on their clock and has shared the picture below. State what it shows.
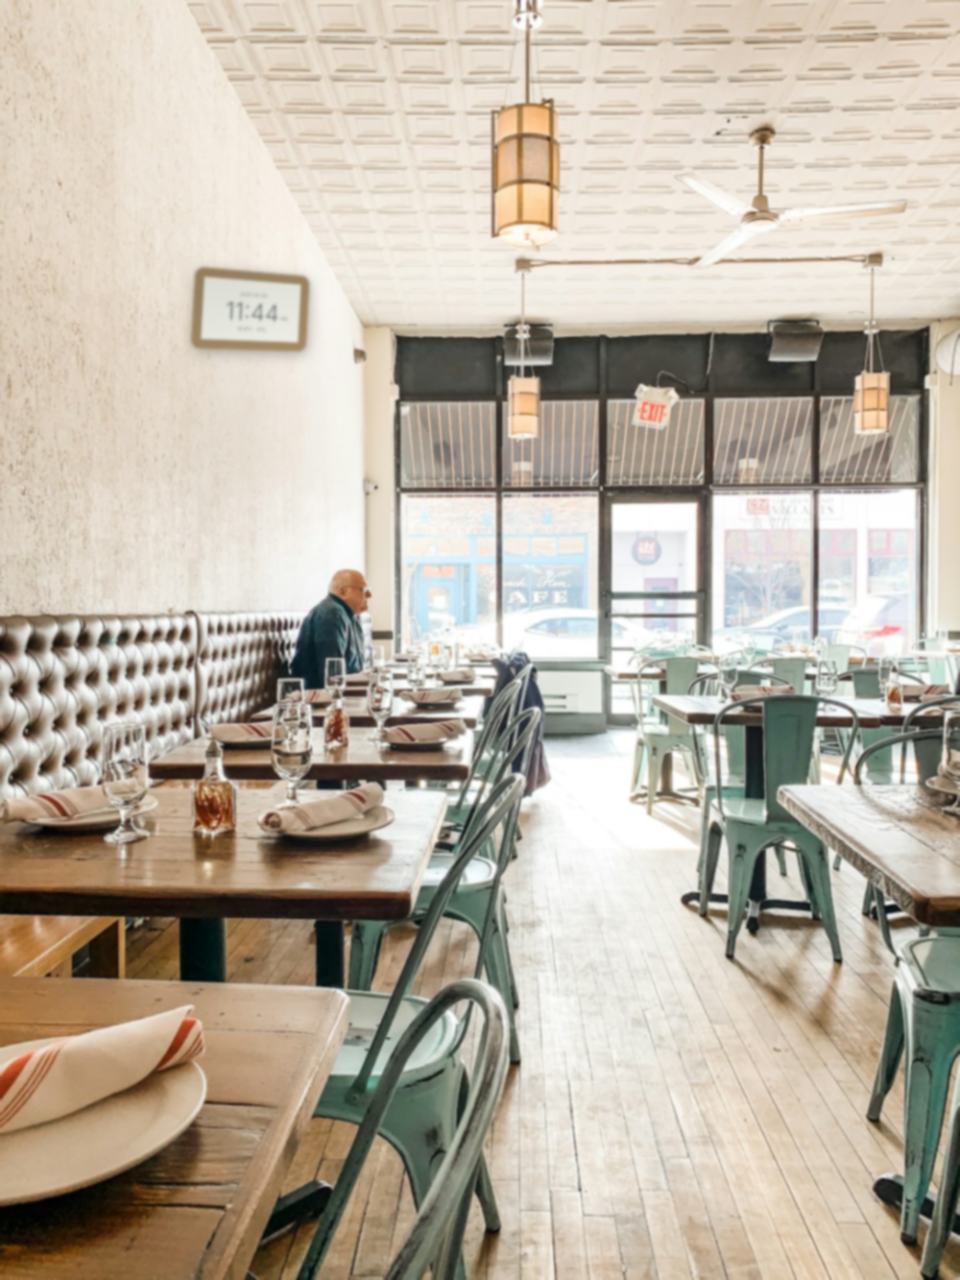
11:44
